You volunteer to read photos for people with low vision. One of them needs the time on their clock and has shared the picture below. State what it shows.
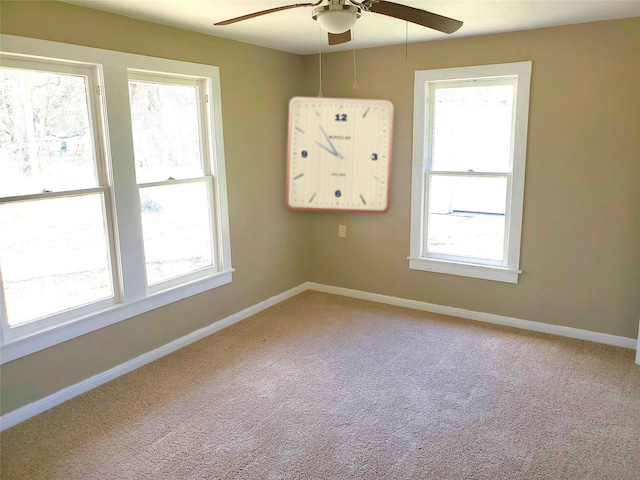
9:54
